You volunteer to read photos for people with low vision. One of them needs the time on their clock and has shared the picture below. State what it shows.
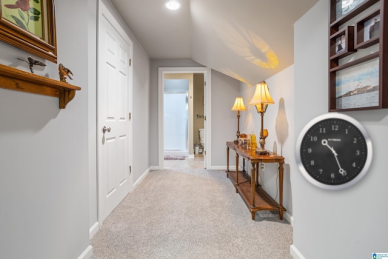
10:26
